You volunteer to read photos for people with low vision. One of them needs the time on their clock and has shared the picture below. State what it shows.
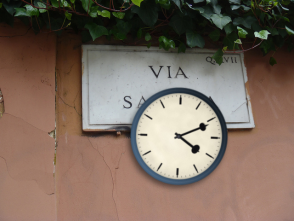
4:11
